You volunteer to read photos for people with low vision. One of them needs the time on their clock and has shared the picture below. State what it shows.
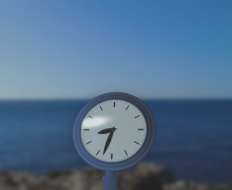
8:33
